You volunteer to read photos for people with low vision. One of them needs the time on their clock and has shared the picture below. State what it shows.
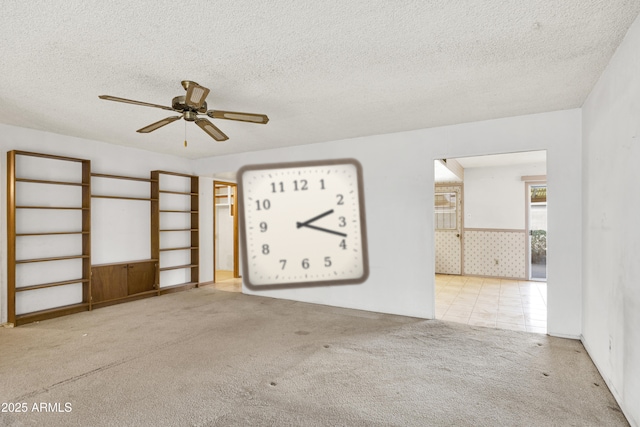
2:18
